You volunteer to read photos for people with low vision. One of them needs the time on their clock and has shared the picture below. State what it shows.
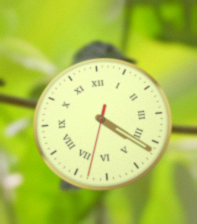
4:21:33
